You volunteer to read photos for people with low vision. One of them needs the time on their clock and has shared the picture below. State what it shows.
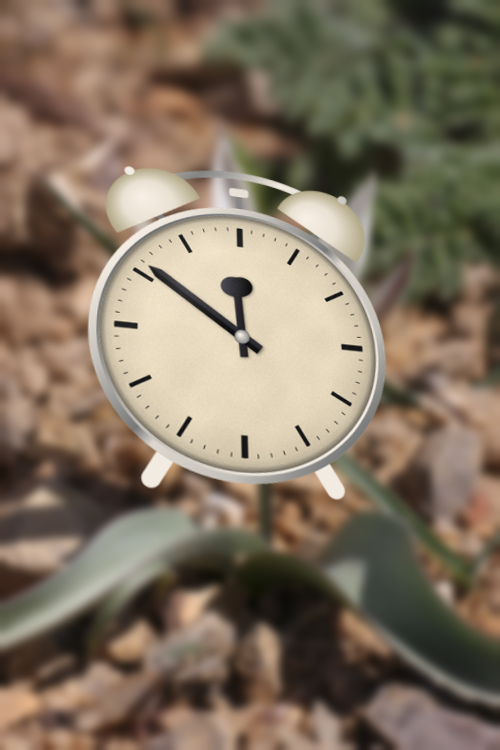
11:51
